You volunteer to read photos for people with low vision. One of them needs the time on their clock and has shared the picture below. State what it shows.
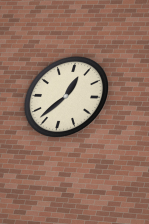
12:37
